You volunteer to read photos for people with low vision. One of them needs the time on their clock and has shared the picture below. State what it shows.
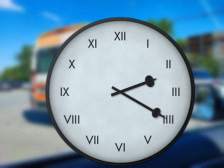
2:20
